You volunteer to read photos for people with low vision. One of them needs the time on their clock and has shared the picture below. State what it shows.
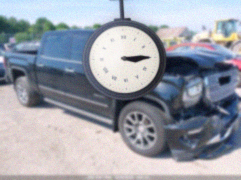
3:15
